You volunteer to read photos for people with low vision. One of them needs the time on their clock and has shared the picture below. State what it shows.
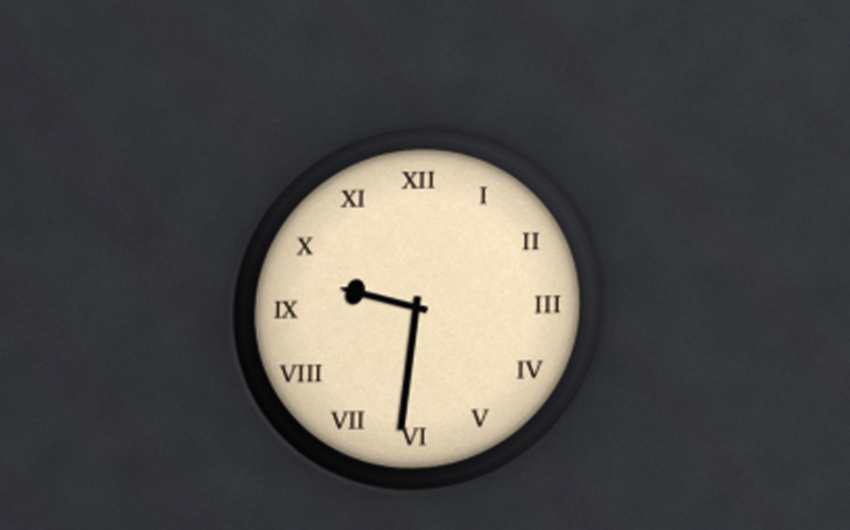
9:31
